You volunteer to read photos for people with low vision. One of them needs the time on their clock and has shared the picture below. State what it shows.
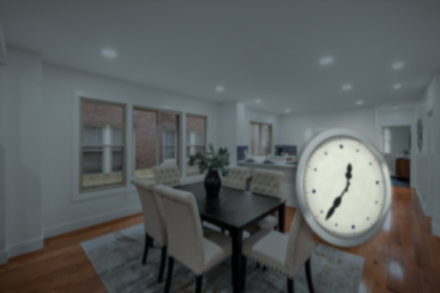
12:38
